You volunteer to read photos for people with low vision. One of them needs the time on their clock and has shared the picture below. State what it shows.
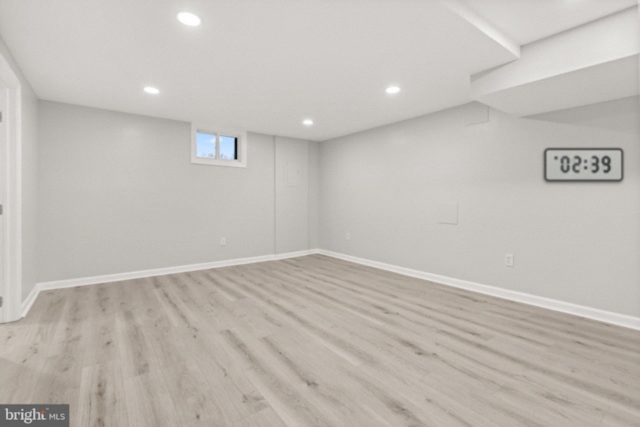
2:39
